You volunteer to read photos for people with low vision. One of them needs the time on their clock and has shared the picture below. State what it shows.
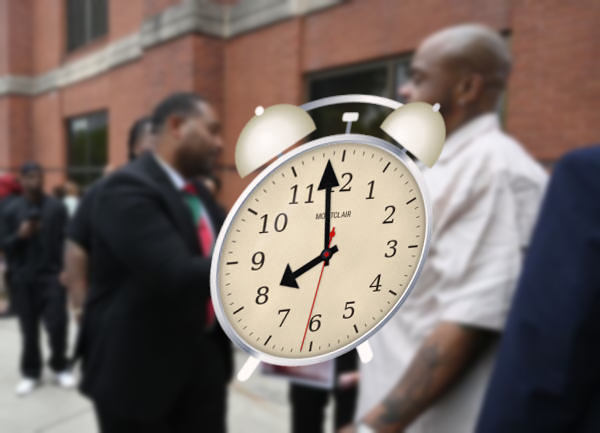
7:58:31
